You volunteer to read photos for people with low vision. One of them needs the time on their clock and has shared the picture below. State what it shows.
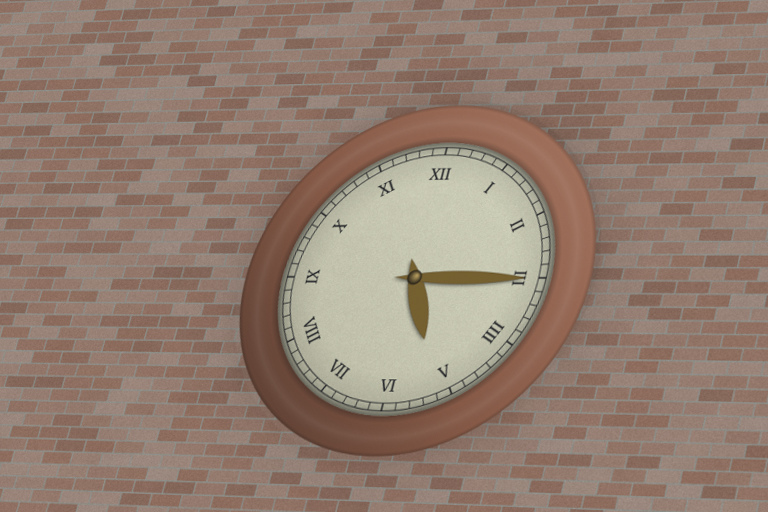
5:15
